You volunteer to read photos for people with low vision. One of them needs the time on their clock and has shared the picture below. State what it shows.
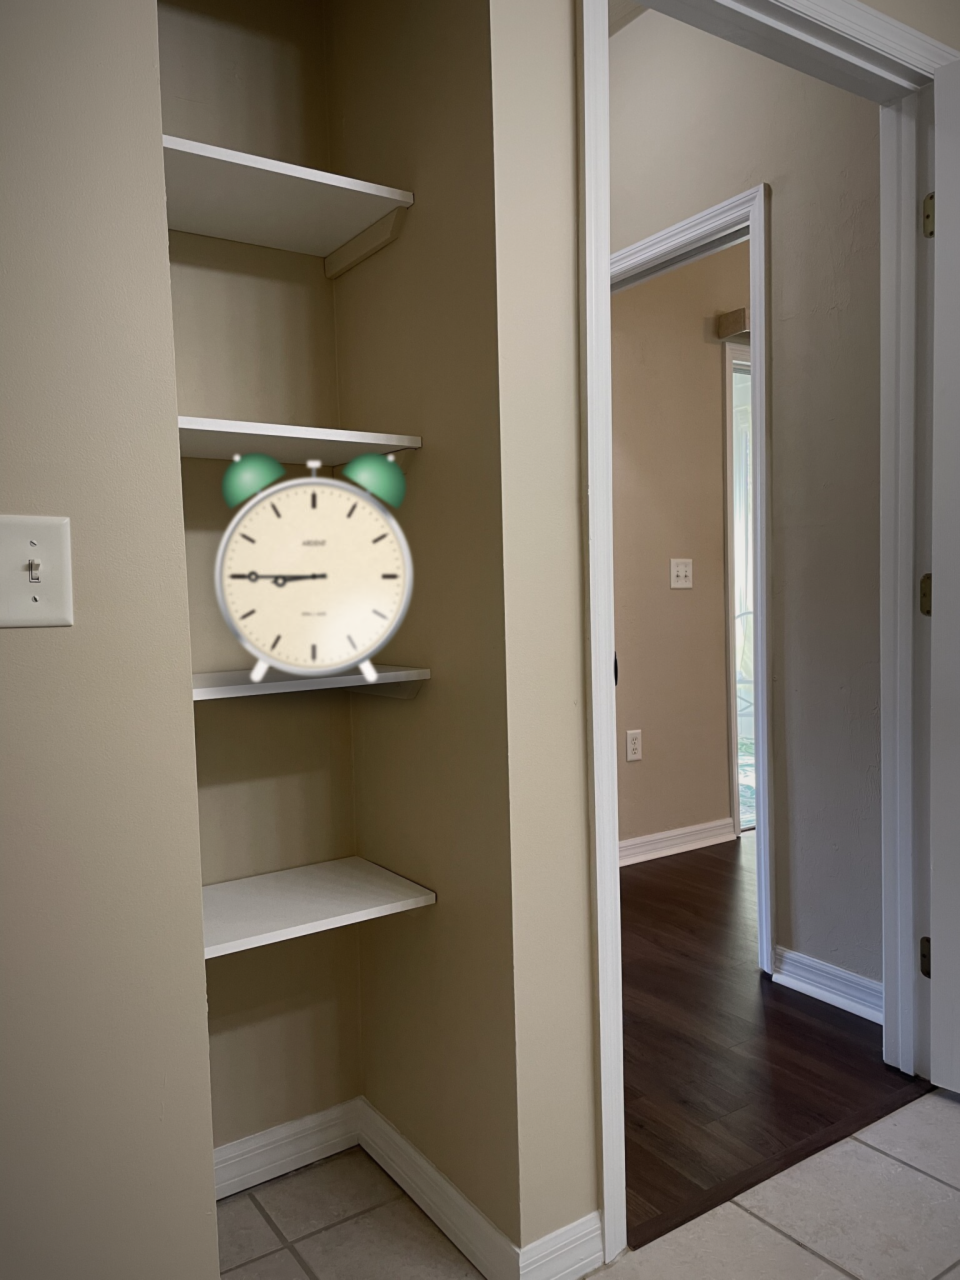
8:45
